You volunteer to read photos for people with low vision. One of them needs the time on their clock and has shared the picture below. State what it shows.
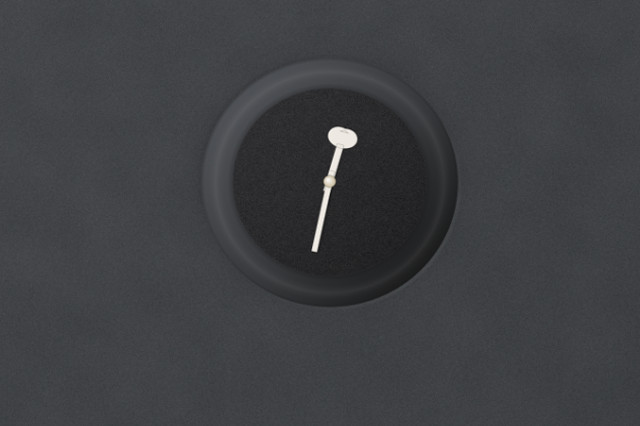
12:32
